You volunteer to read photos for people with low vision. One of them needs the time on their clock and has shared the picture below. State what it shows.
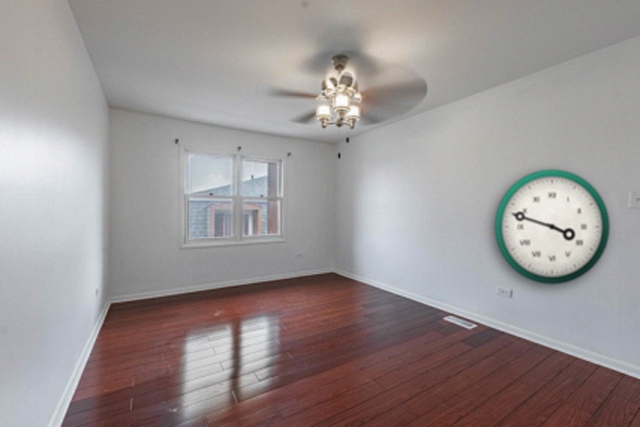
3:48
